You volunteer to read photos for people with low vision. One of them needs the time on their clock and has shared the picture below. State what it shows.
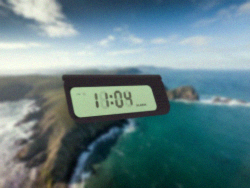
11:04
